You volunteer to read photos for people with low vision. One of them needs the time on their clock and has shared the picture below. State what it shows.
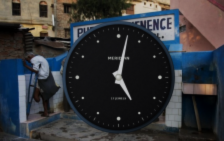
5:02
